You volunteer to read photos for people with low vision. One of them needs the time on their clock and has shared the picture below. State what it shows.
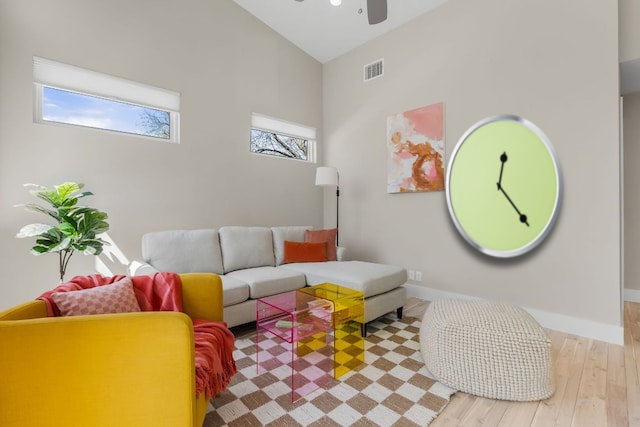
12:23
